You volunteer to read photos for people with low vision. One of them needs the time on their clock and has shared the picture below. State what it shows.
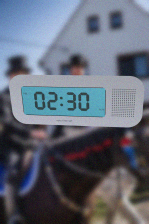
2:30
